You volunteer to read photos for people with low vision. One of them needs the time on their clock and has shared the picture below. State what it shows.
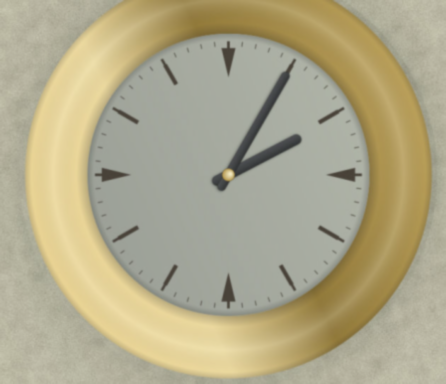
2:05
